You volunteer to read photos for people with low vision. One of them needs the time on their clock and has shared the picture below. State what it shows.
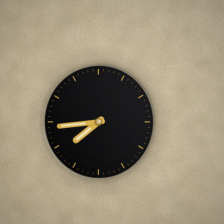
7:44
